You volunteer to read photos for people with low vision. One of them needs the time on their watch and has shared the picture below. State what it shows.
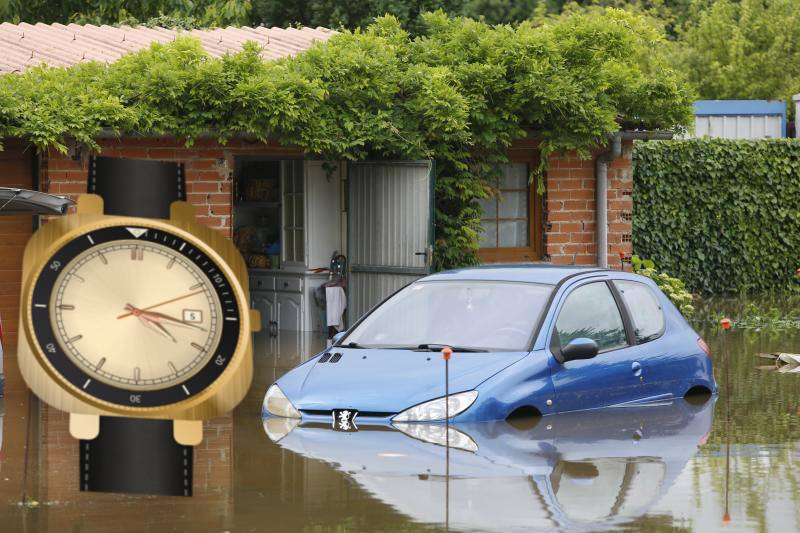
4:17:11
